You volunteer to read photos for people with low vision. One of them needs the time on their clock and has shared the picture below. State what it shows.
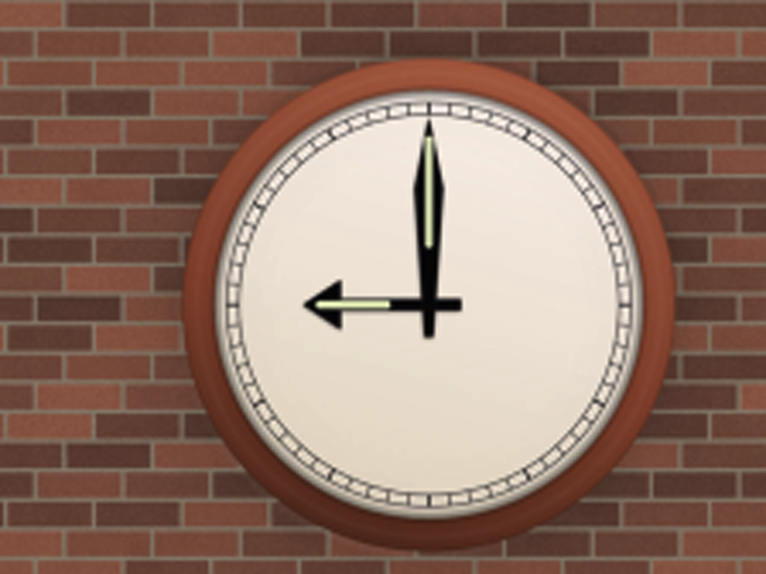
9:00
